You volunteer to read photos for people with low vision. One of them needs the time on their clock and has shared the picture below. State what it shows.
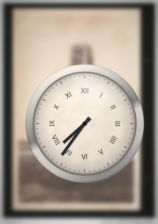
7:36
